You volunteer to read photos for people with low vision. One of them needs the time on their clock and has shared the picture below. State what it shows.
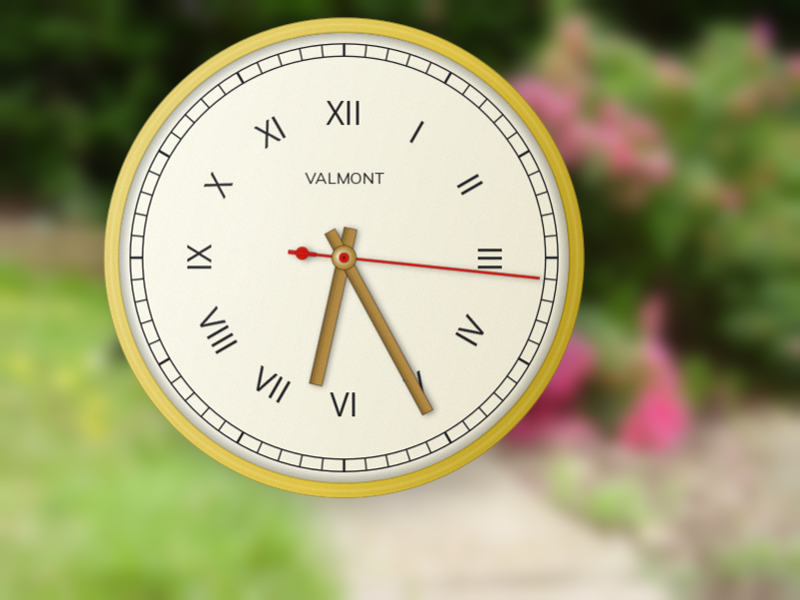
6:25:16
